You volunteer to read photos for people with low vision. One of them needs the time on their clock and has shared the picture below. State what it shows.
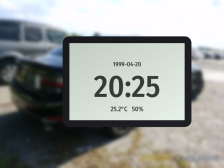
20:25
